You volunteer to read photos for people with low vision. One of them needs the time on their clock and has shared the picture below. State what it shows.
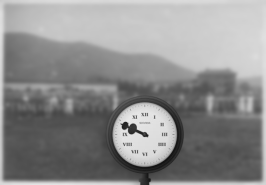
9:49
